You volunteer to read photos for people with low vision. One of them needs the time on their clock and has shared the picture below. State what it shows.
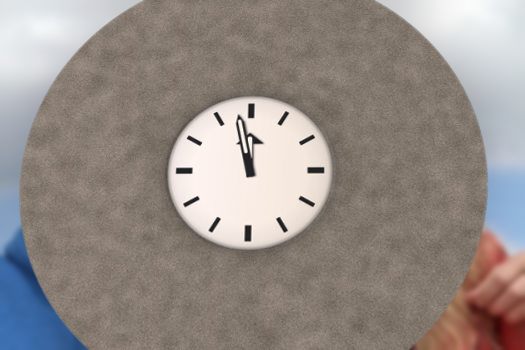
11:58
